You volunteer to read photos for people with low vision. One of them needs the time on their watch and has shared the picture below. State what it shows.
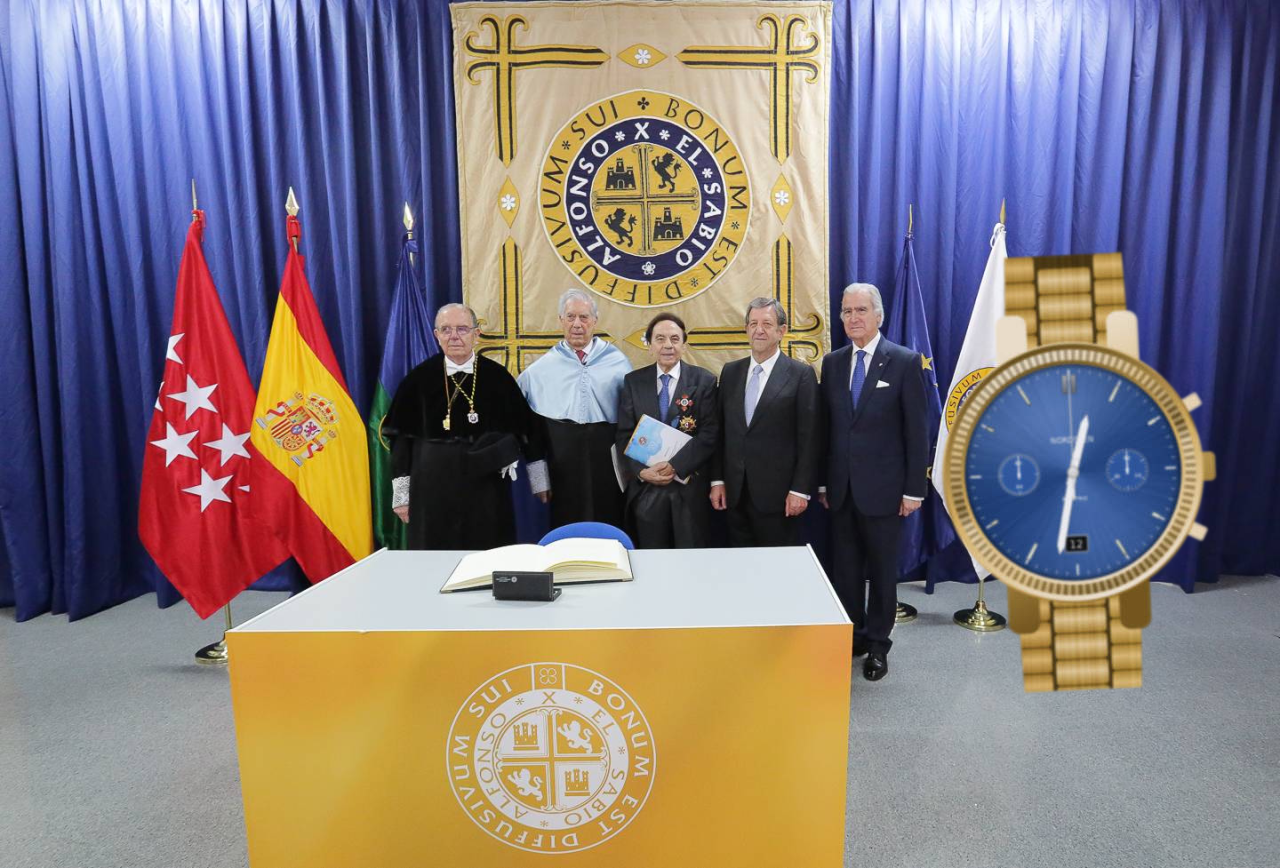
12:32
